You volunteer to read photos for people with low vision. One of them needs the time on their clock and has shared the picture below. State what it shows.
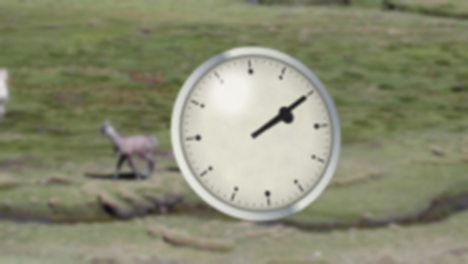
2:10
